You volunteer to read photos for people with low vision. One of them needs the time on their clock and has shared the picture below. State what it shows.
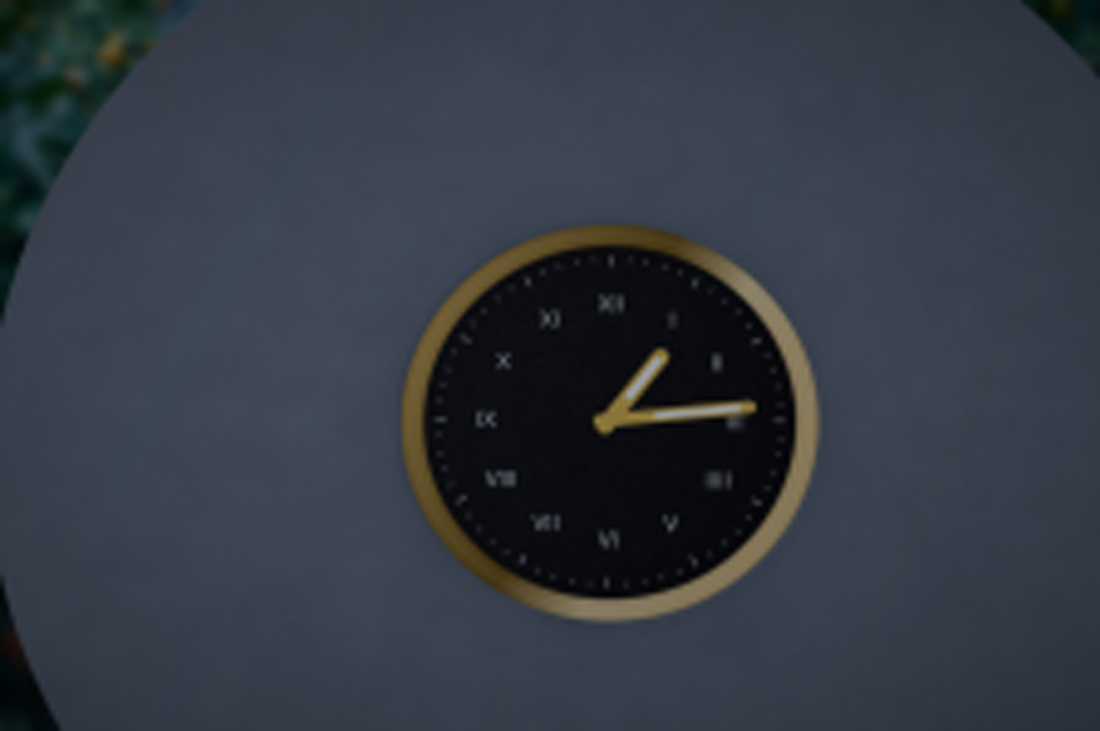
1:14
